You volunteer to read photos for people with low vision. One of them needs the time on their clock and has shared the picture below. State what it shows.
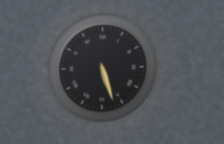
5:27
